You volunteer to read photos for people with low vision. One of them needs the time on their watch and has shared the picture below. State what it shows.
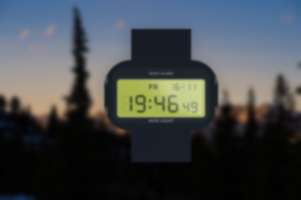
19:46:49
